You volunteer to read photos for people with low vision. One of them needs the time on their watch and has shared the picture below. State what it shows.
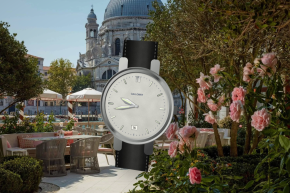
9:43
